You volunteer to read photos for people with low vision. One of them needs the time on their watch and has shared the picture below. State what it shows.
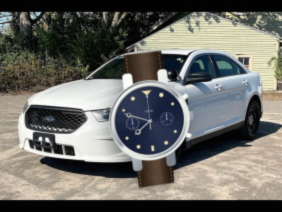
7:49
